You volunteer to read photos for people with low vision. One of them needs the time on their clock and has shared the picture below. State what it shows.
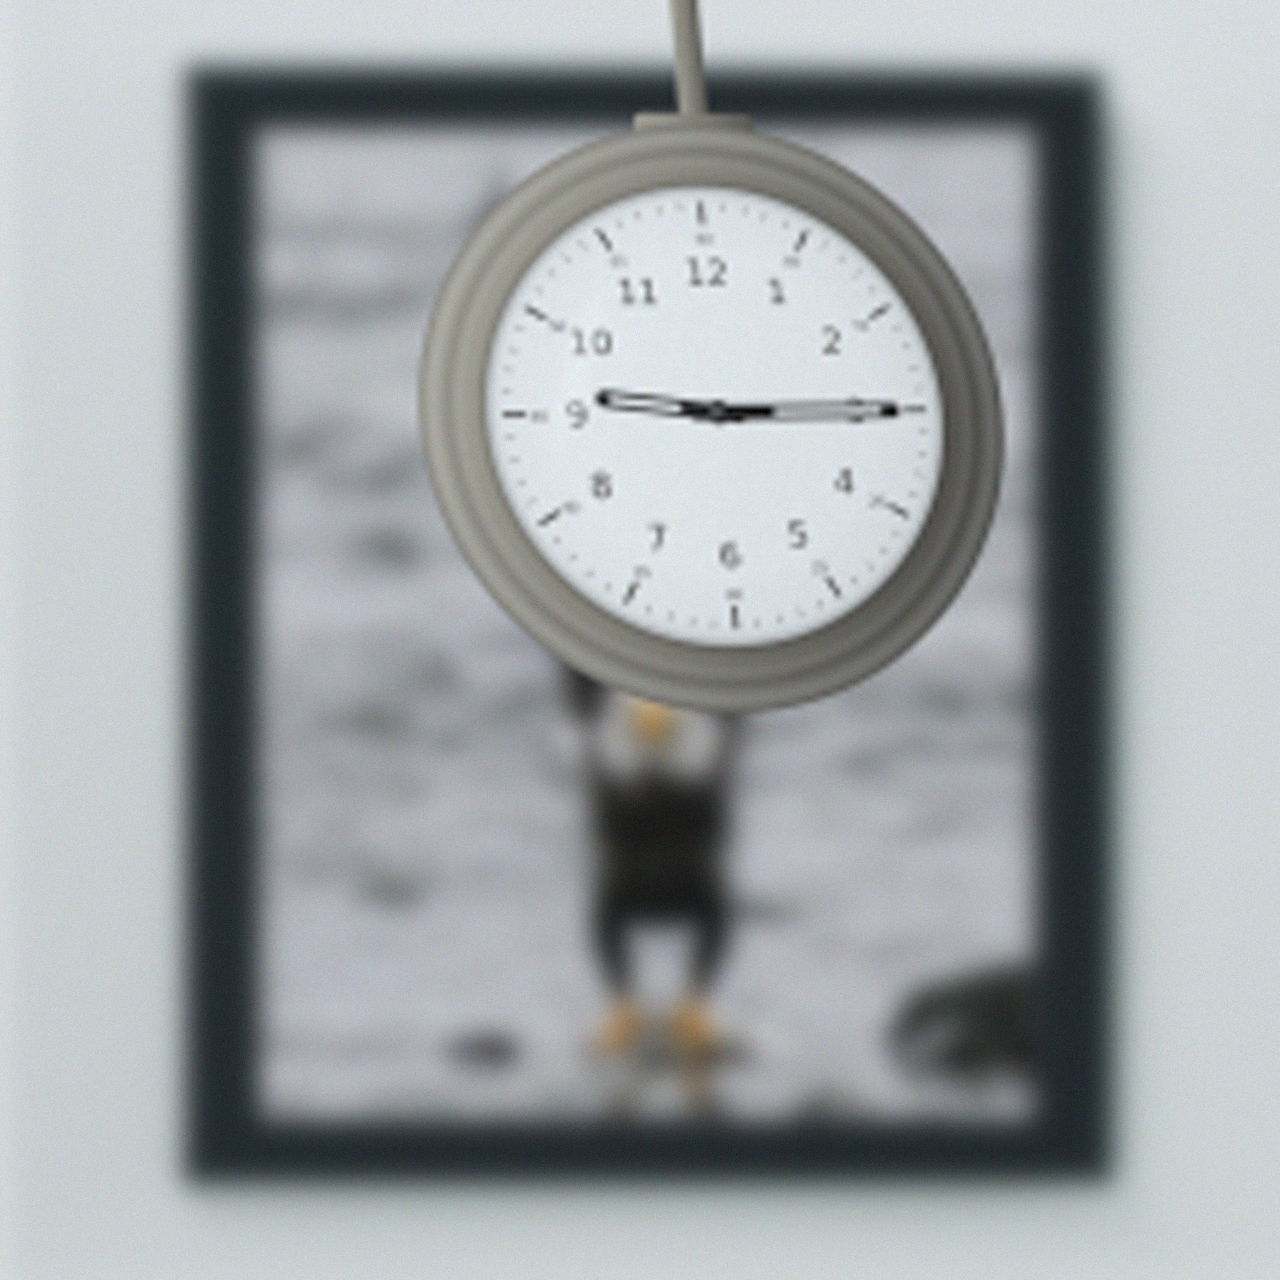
9:15
